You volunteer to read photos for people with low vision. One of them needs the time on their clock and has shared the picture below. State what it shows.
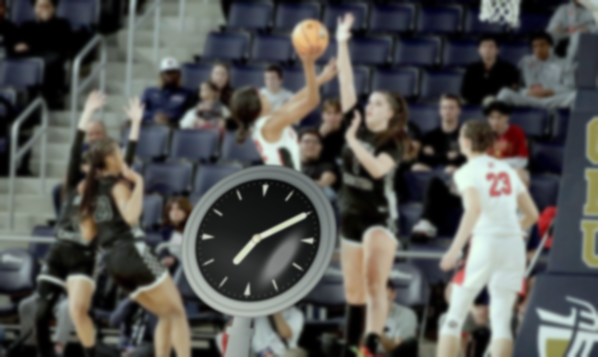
7:10
